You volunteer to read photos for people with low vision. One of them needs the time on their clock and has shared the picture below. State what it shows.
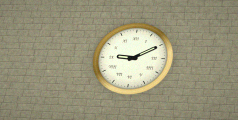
9:10
